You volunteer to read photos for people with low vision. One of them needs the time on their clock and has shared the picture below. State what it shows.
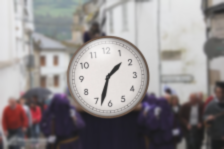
1:33
